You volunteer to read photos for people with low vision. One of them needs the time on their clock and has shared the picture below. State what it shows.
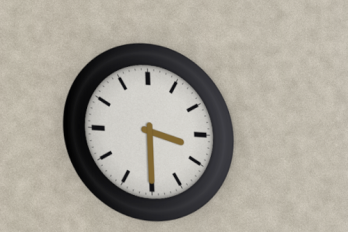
3:30
